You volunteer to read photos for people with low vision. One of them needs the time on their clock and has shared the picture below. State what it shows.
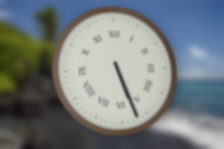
5:27
